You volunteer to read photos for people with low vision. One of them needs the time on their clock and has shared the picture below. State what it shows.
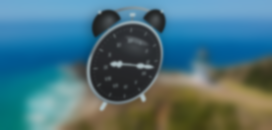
9:17
